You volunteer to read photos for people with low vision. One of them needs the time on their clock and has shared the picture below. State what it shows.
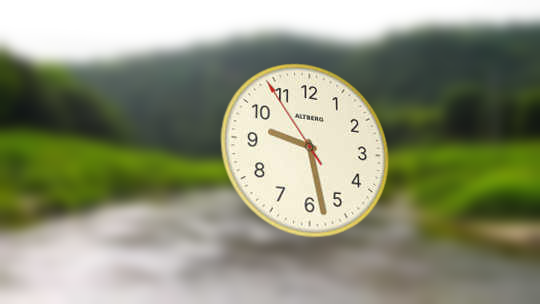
9:27:54
